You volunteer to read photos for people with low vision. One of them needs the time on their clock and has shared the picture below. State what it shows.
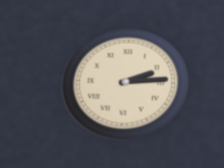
2:14
